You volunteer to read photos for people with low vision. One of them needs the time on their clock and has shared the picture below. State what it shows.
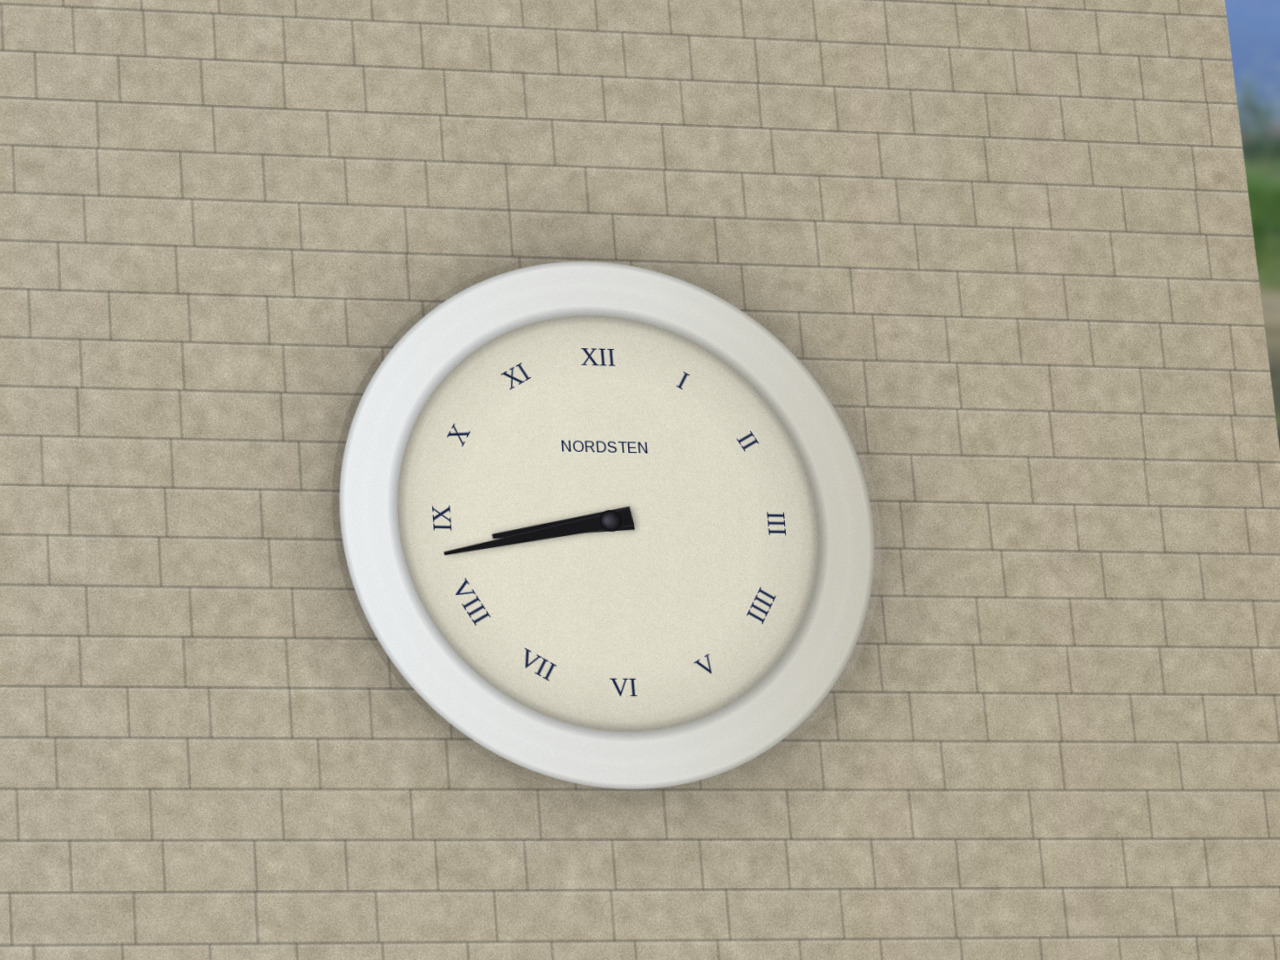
8:43
